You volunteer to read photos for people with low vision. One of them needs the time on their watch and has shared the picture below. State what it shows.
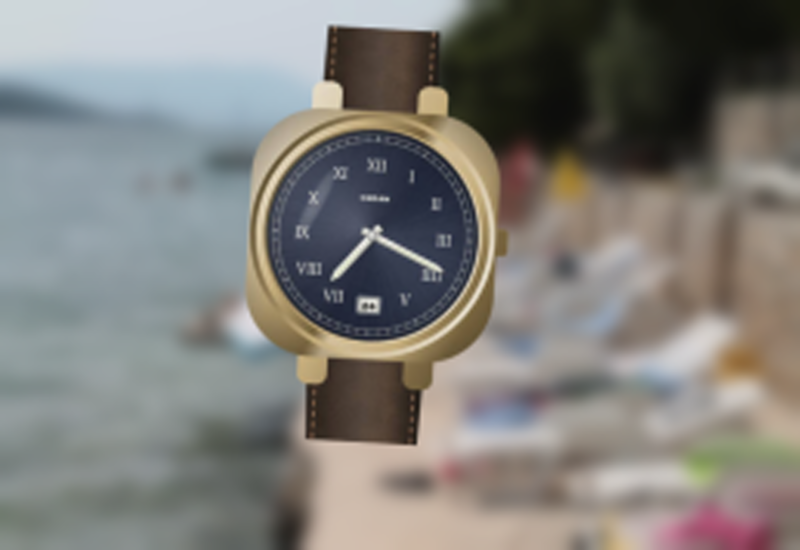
7:19
